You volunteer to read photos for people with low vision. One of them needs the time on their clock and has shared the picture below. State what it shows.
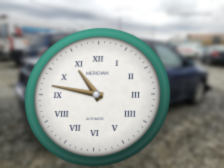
10:47
